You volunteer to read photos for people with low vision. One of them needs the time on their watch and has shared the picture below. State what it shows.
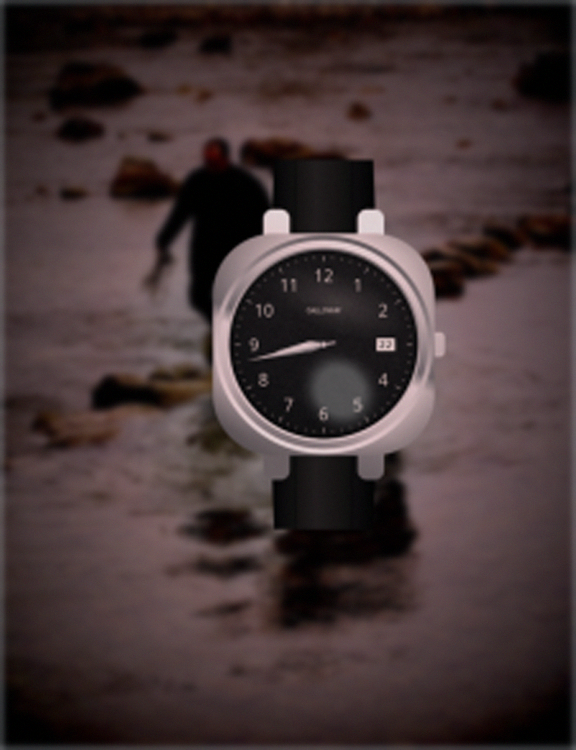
8:43
